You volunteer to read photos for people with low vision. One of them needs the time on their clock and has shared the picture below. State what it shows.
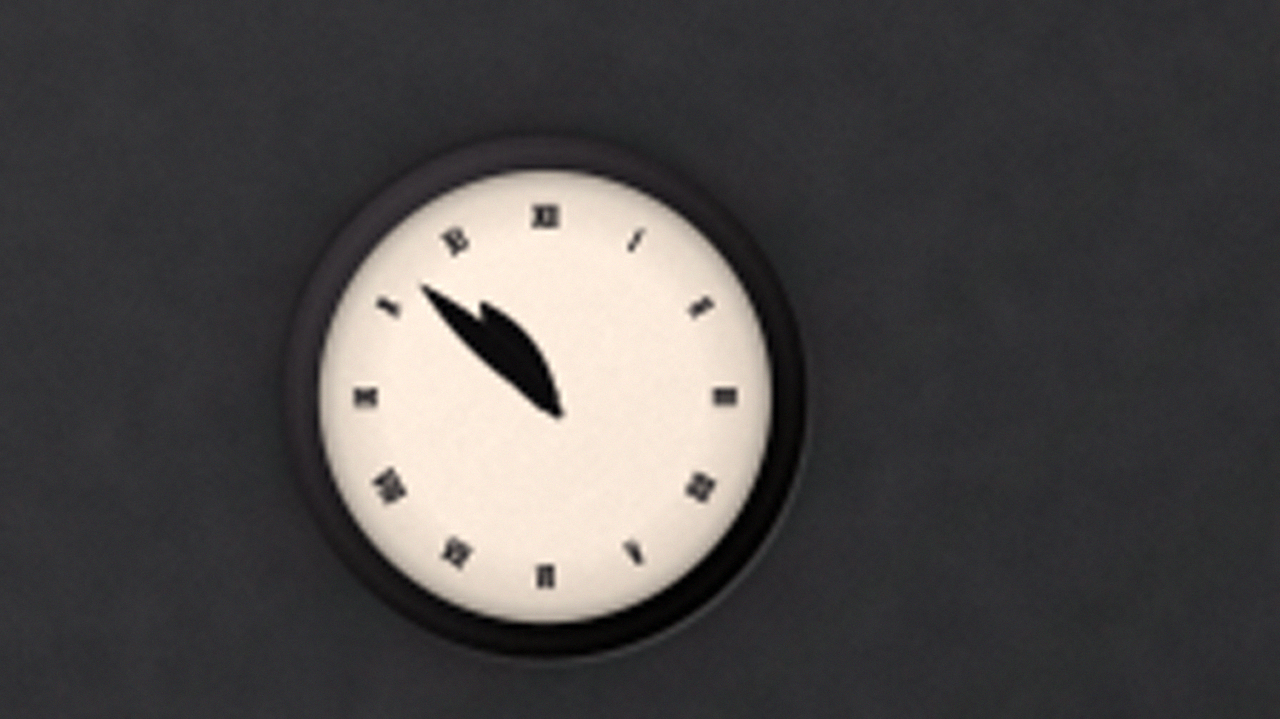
10:52
